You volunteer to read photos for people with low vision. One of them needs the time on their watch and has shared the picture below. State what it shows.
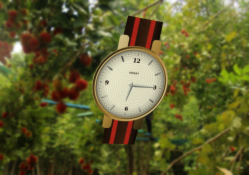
6:15
